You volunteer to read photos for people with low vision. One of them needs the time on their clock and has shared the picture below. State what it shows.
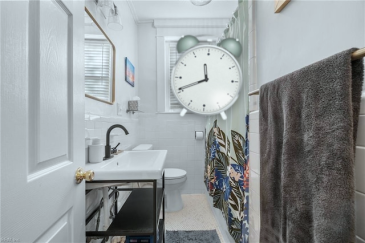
11:41
